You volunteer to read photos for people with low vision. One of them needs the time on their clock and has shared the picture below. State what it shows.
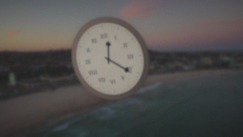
12:21
